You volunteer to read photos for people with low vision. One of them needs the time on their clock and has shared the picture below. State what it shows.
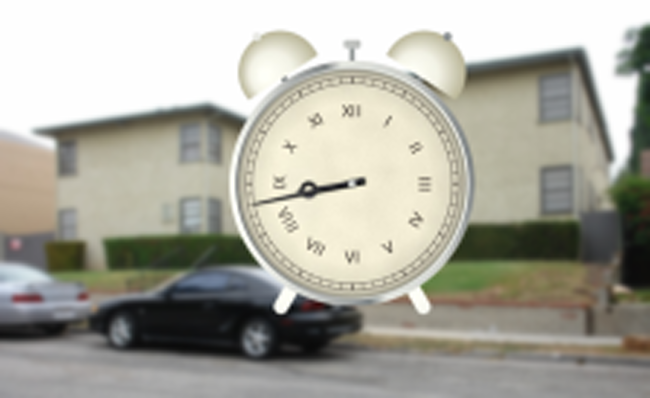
8:43
